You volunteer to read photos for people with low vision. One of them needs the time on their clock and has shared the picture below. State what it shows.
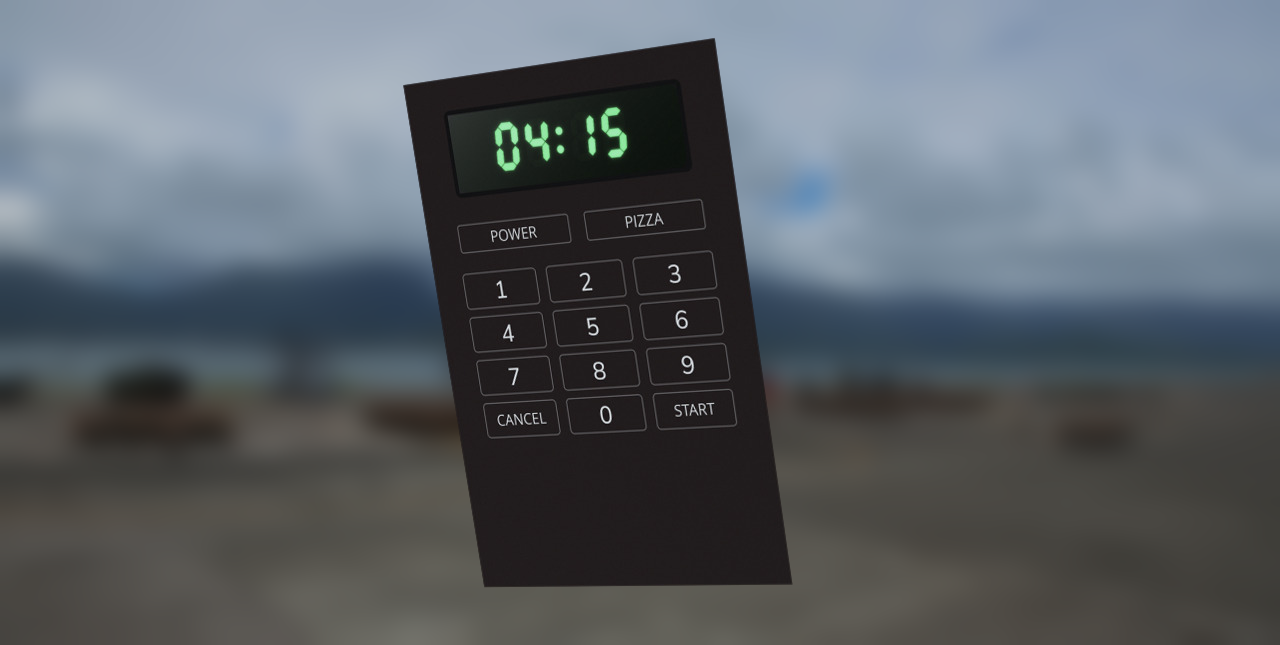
4:15
